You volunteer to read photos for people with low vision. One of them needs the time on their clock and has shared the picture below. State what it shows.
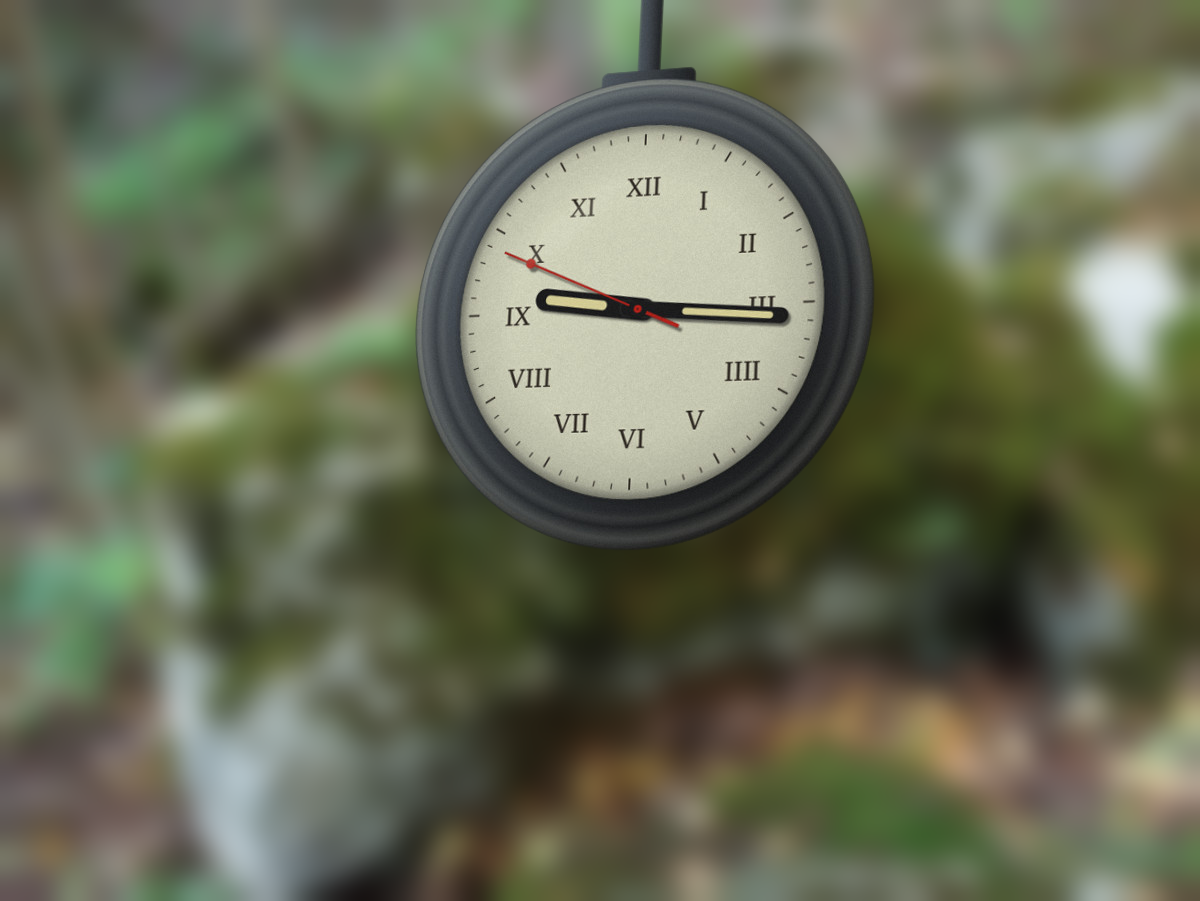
9:15:49
